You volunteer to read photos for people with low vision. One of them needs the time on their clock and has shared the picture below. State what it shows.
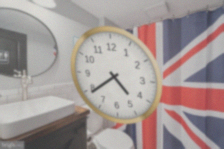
4:39
